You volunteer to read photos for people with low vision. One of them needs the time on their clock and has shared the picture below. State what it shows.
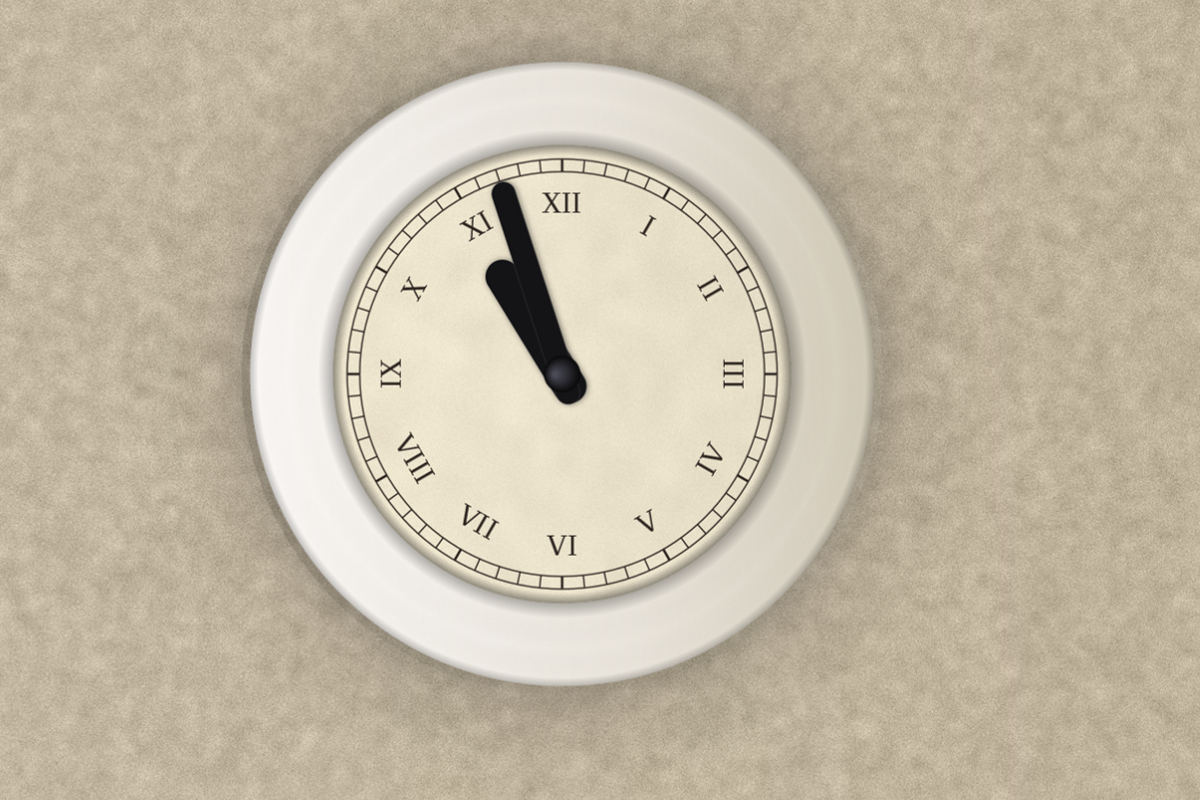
10:57
